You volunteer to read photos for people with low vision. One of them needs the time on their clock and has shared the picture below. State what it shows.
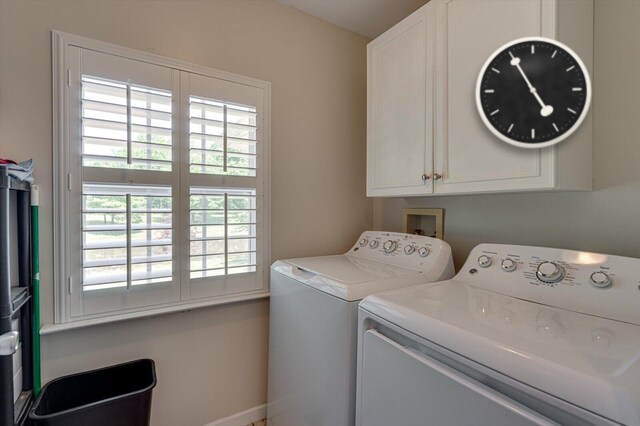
4:55
